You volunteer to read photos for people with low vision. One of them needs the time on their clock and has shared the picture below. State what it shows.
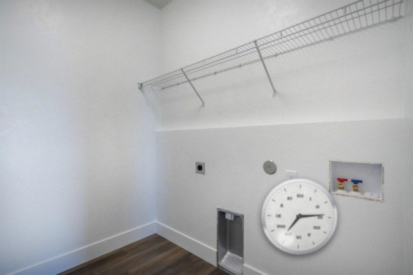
7:14
